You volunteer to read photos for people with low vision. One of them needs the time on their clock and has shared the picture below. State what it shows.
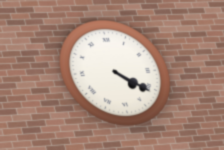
4:21
